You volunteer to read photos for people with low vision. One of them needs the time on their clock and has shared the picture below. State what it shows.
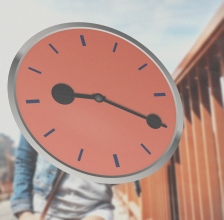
9:20
